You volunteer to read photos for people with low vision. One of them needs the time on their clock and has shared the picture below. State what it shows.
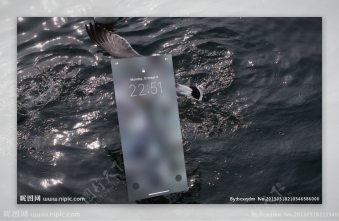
22:51
